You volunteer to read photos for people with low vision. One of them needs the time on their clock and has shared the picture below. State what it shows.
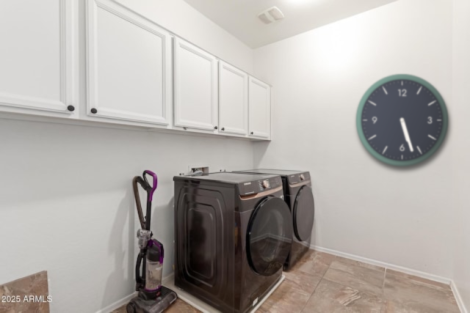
5:27
